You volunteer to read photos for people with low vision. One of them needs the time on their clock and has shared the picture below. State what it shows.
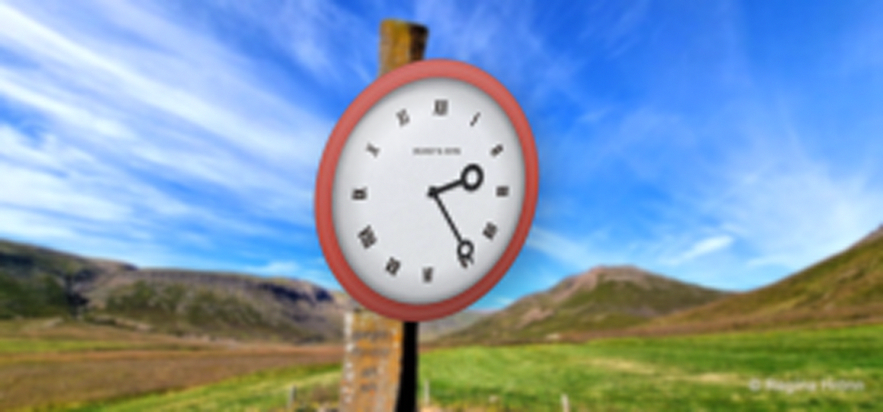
2:24
